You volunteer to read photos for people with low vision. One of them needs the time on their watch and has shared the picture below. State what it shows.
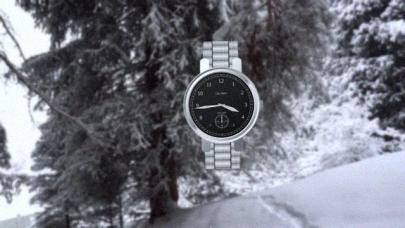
3:44
